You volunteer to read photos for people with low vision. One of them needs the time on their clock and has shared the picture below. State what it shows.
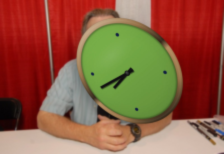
7:41
